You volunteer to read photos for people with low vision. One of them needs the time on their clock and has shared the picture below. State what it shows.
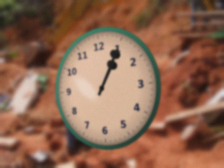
1:05
